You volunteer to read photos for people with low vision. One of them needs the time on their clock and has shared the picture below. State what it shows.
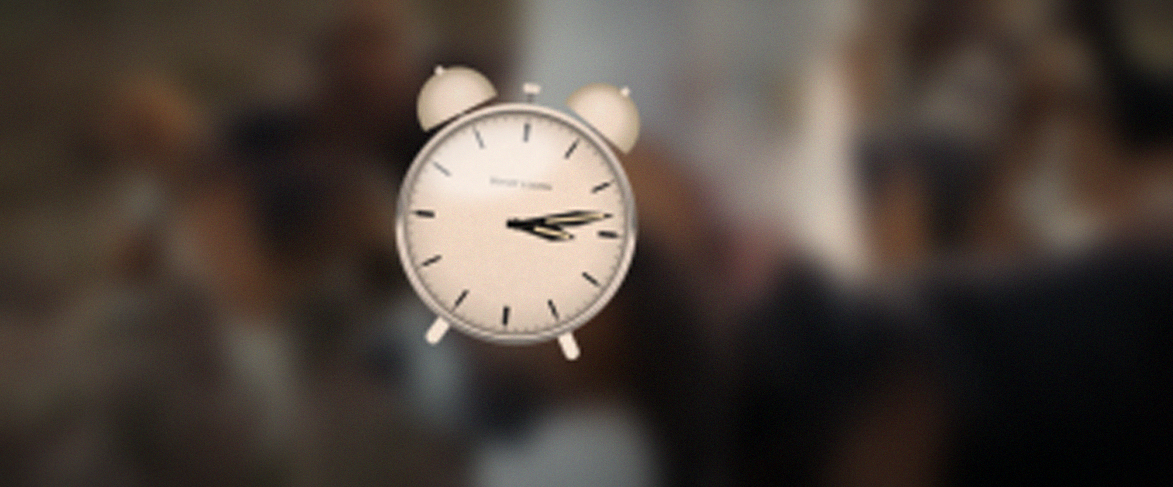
3:13
